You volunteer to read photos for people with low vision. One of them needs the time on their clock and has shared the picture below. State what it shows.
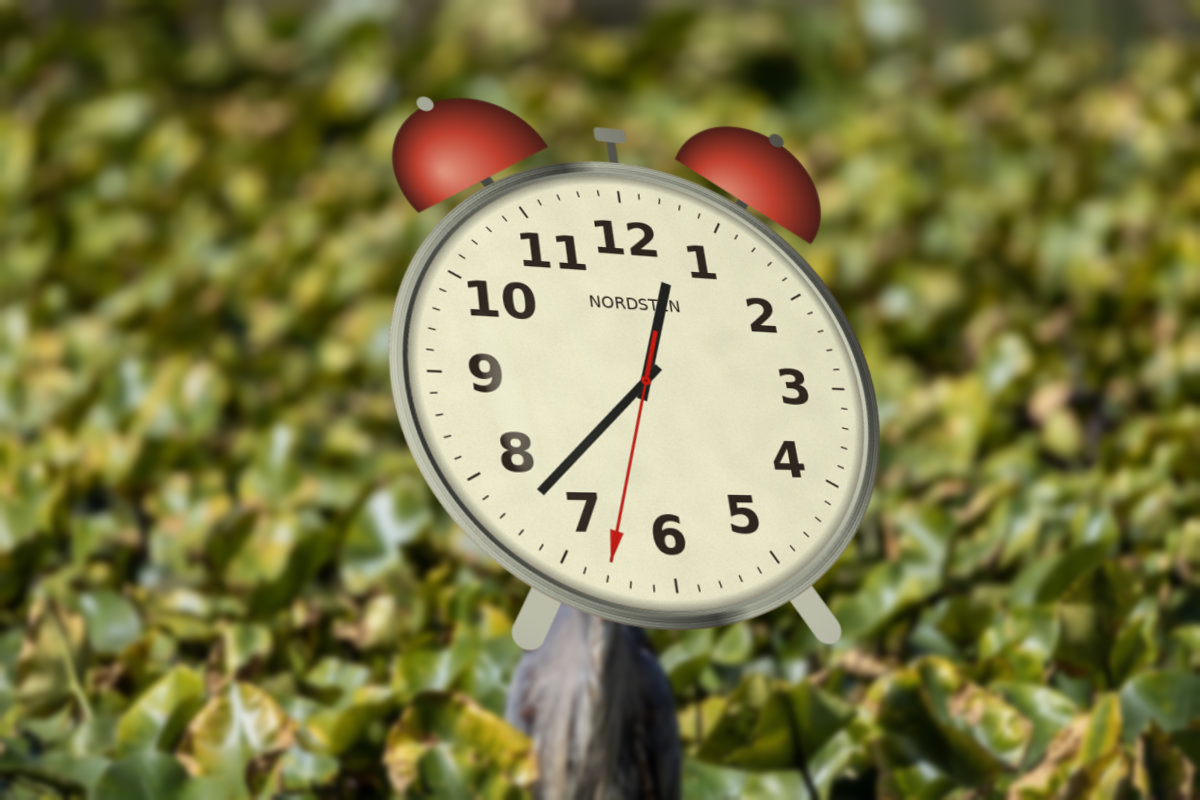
12:37:33
